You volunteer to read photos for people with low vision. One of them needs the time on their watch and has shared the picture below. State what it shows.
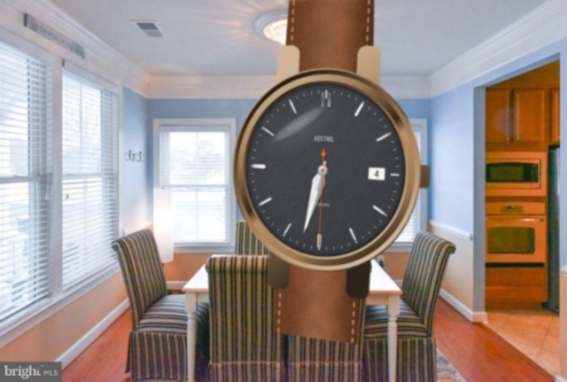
6:32:30
